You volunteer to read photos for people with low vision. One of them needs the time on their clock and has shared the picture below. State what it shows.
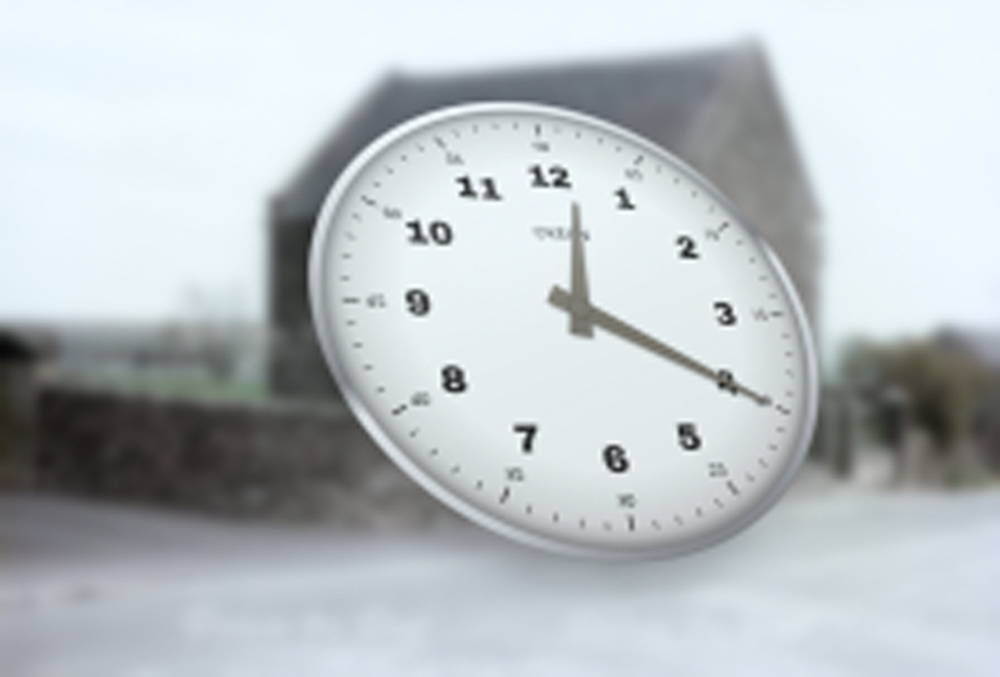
12:20
